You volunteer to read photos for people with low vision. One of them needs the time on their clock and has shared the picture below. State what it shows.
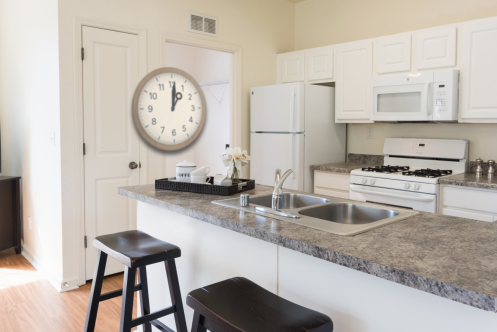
1:01
